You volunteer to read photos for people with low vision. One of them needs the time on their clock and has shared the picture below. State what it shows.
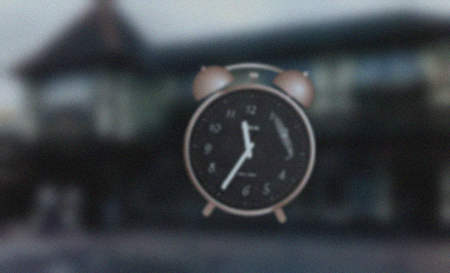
11:35
